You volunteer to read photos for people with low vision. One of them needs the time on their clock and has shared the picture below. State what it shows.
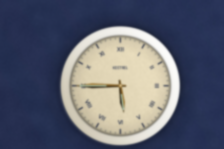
5:45
